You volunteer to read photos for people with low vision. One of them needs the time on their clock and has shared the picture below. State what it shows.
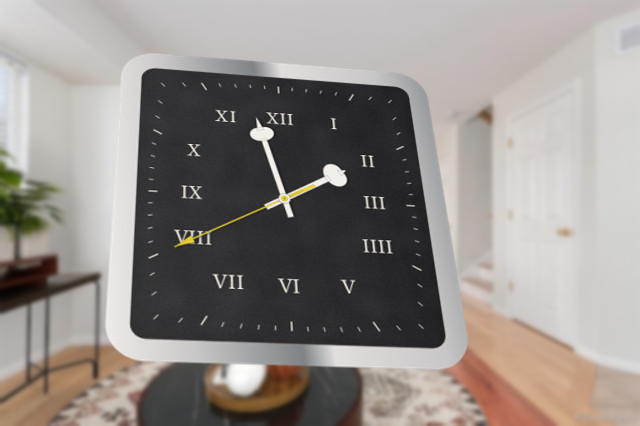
1:57:40
